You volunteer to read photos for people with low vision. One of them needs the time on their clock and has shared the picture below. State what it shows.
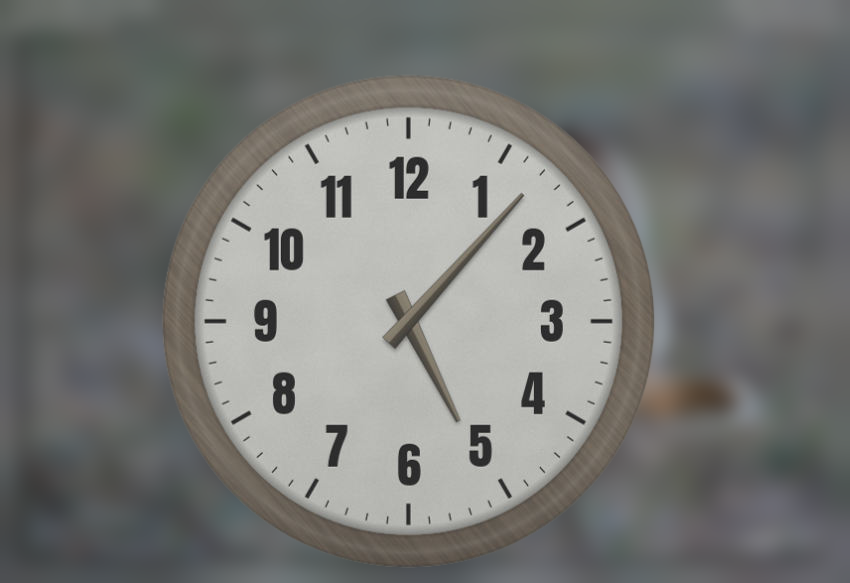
5:07
